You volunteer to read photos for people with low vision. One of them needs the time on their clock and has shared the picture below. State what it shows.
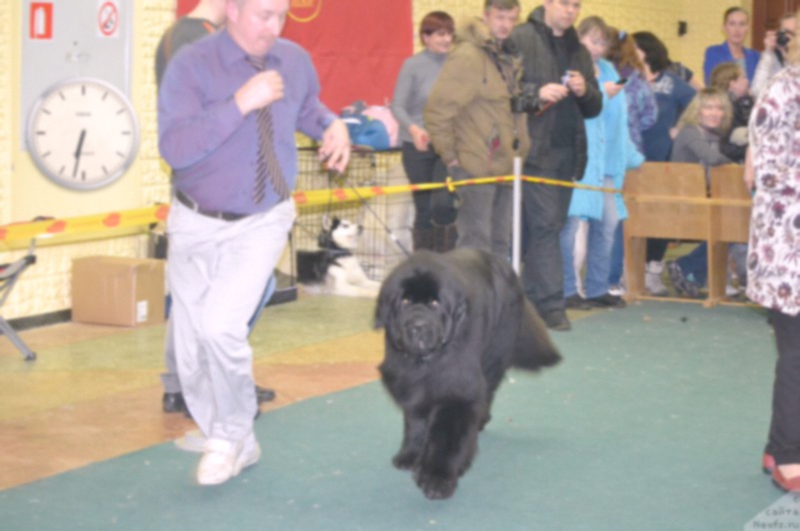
6:32
